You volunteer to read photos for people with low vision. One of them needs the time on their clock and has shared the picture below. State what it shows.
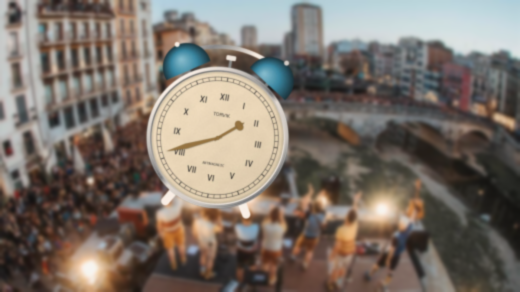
1:41
